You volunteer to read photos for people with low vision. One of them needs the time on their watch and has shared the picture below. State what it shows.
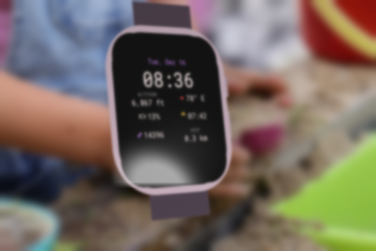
8:36
